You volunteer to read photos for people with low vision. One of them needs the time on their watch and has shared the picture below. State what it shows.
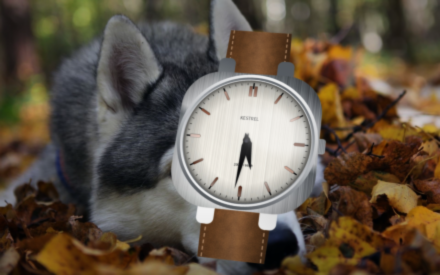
5:31
